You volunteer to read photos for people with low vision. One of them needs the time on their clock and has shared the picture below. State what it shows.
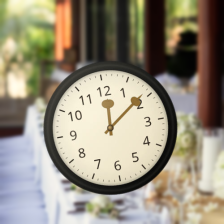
12:09
